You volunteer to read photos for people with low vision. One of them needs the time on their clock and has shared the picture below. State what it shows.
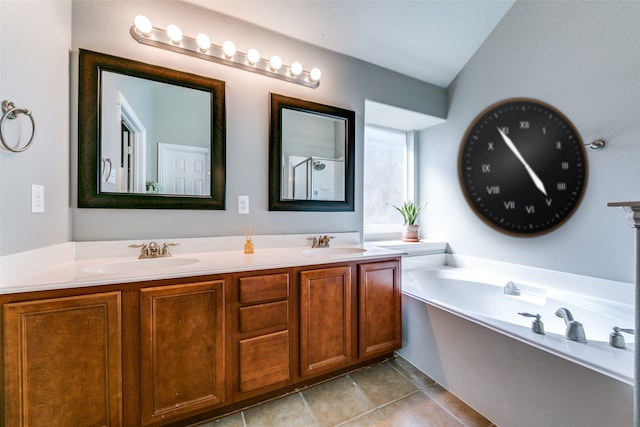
4:54
